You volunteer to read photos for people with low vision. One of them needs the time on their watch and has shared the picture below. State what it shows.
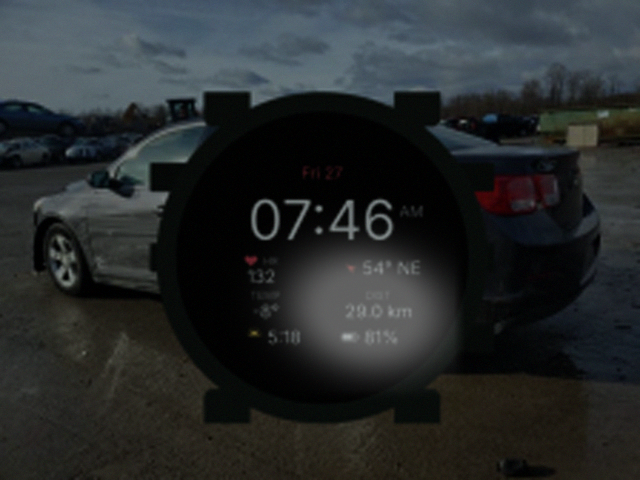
7:46
